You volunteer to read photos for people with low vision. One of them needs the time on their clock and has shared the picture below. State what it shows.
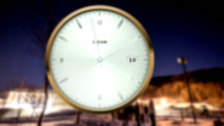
1:58
